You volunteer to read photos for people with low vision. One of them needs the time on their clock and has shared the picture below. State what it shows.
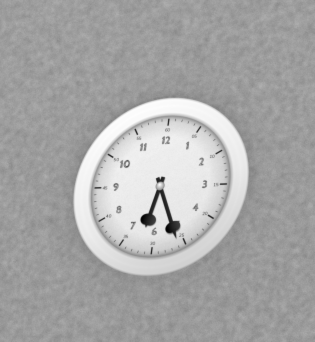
6:26
